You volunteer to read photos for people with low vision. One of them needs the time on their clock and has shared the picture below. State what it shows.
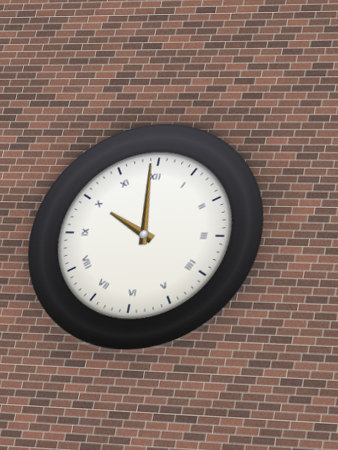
9:59
